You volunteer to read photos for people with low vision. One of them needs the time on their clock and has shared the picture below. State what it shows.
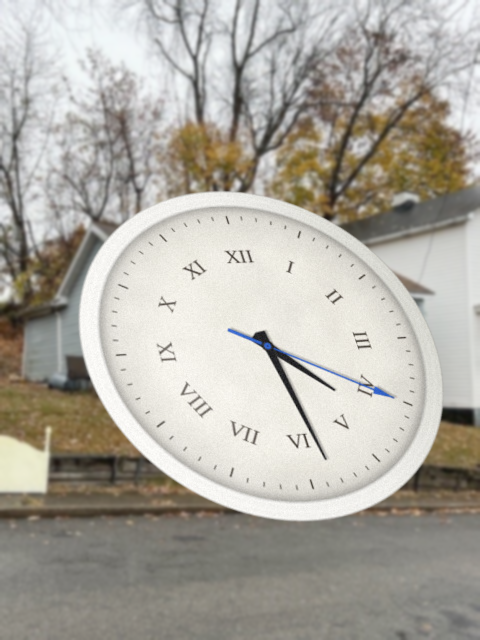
4:28:20
